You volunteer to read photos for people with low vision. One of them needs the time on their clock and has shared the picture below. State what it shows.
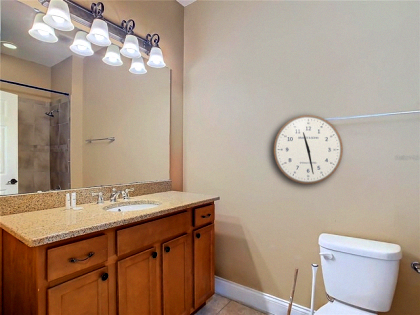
11:28
